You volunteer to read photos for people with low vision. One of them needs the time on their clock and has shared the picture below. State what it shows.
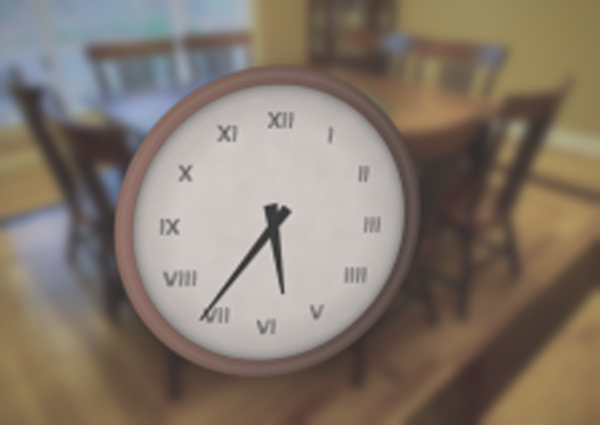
5:36
